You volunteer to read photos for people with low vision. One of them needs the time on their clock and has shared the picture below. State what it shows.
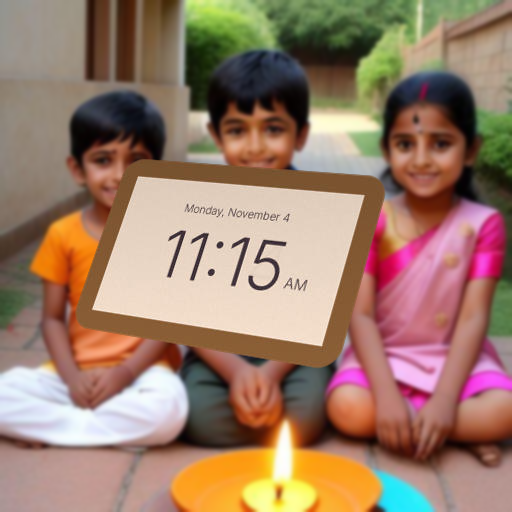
11:15
